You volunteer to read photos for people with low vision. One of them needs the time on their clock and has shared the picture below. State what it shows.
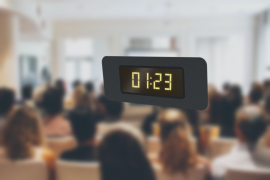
1:23
